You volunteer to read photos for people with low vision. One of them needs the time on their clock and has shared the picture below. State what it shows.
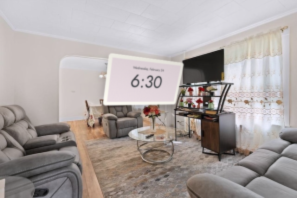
6:30
